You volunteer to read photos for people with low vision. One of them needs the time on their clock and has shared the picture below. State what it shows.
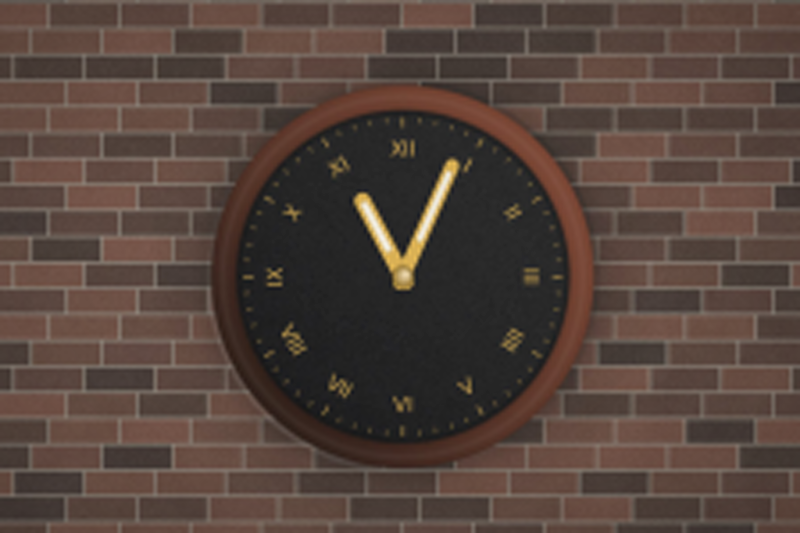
11:04
